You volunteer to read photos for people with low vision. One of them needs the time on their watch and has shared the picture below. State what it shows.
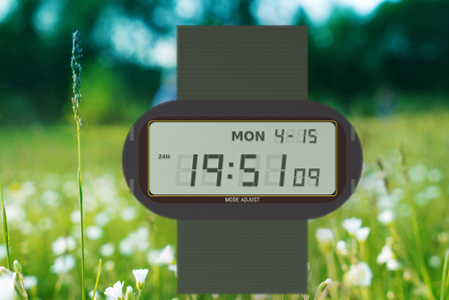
19:51:09
